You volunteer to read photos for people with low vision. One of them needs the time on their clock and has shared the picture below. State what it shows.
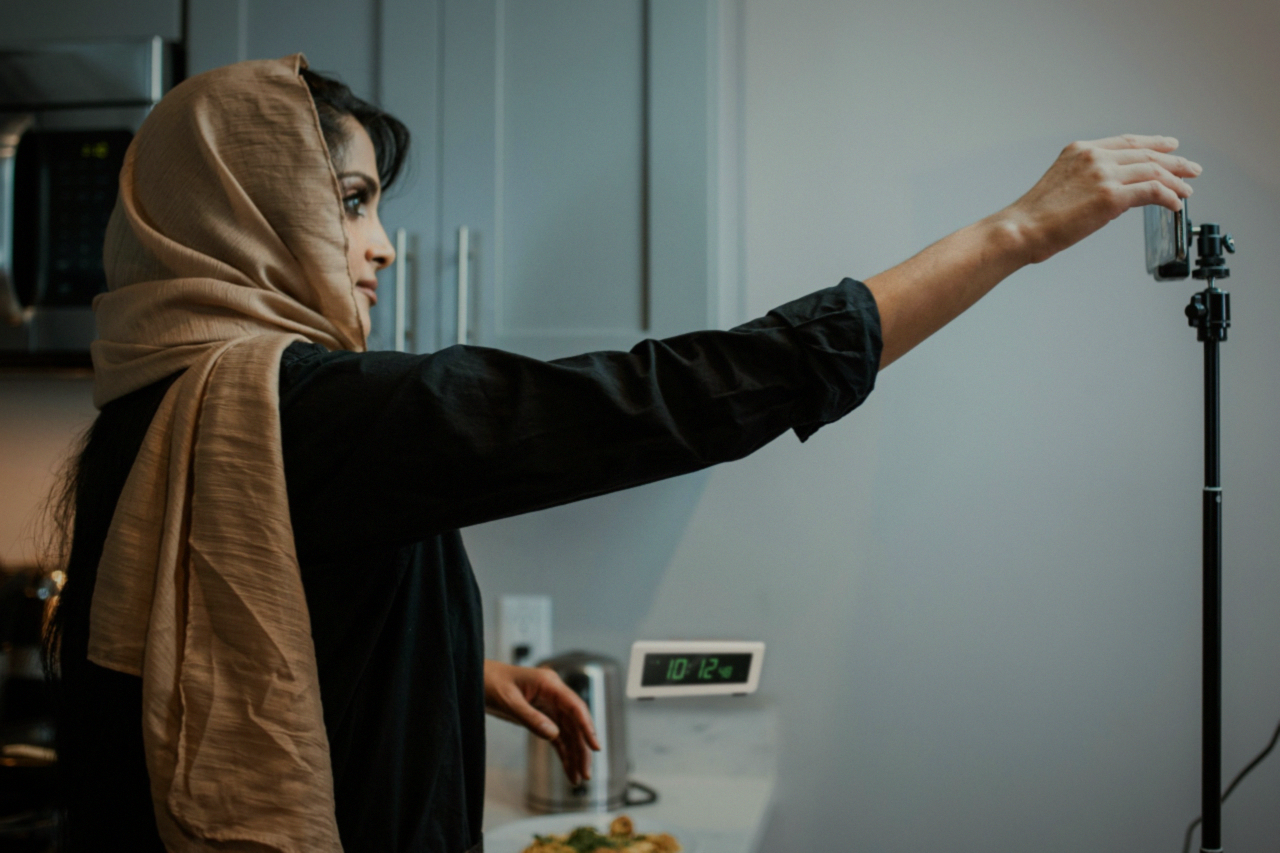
10:12
